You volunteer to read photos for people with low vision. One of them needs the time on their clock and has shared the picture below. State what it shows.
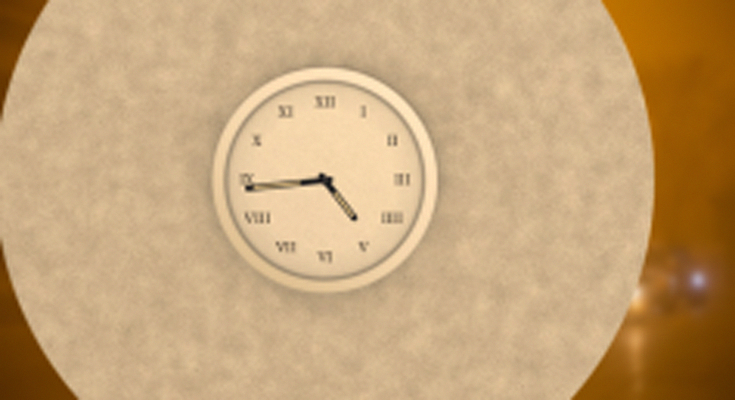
4:44
